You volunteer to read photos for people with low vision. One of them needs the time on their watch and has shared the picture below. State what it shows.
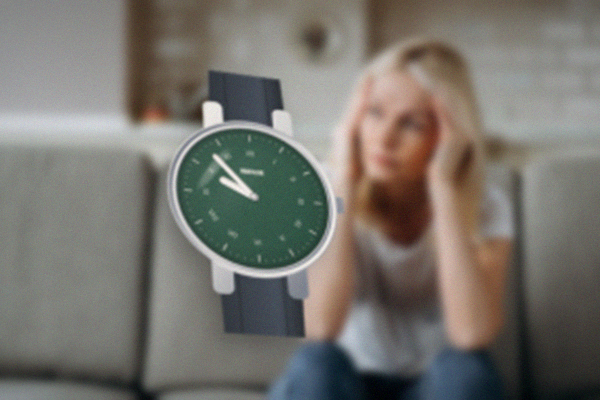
9:53
